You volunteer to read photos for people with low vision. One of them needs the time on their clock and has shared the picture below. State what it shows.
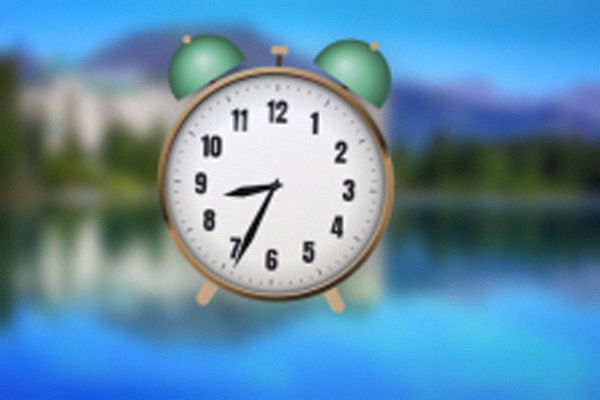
8:34
